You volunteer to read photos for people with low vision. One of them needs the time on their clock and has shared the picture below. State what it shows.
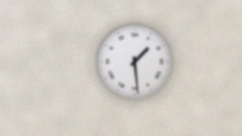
1:29
